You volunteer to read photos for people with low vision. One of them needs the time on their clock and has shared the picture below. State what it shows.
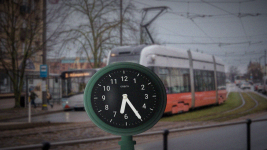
6:25
